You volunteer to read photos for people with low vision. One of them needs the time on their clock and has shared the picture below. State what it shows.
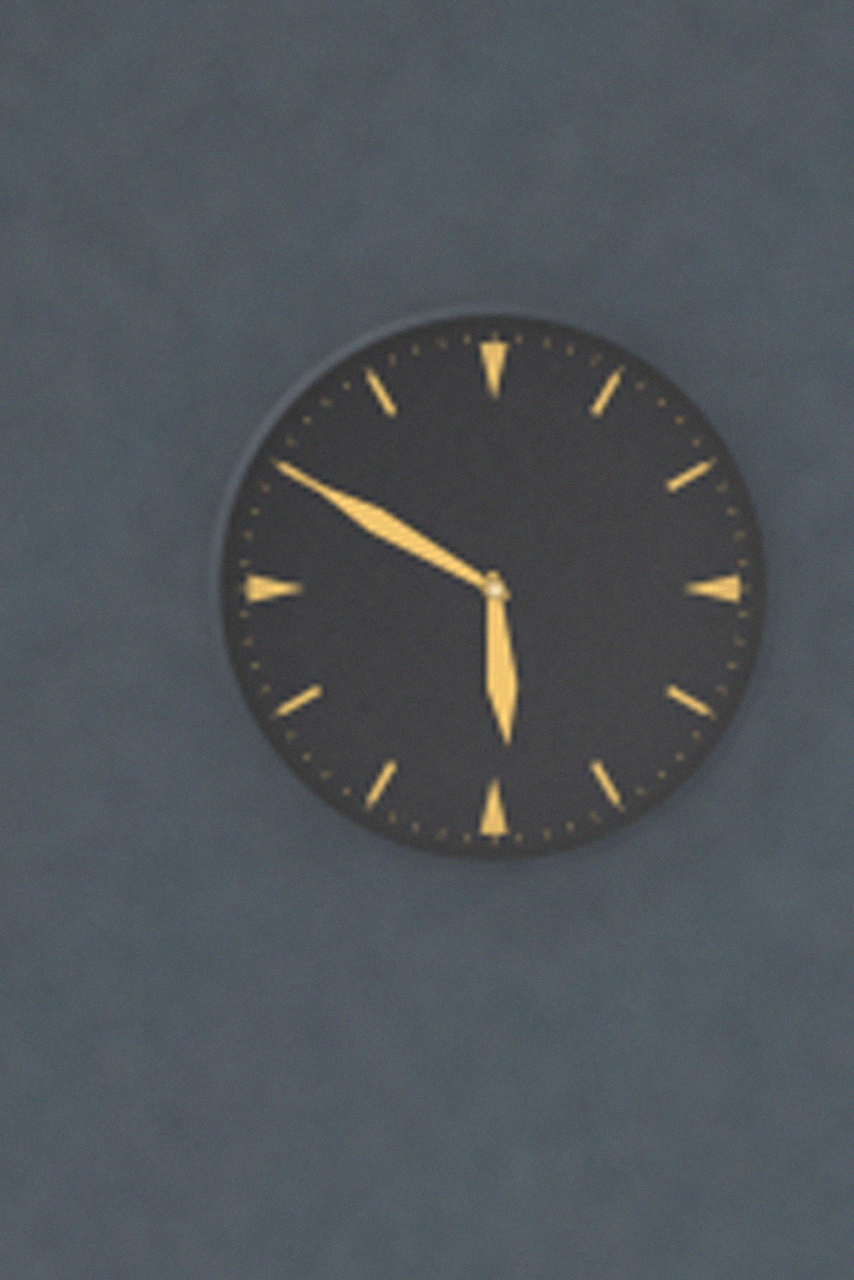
5:50
